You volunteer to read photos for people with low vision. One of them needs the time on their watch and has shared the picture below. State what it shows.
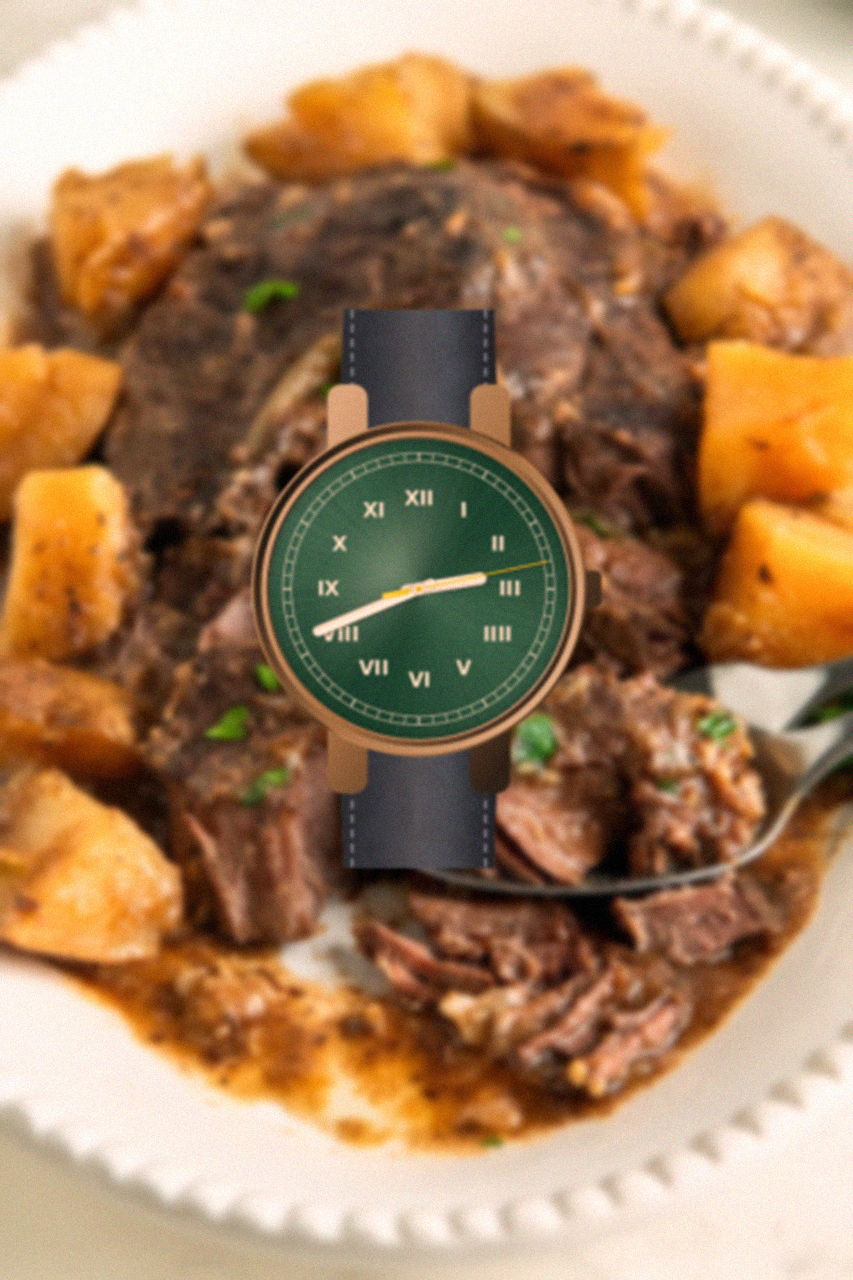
2:41:13
